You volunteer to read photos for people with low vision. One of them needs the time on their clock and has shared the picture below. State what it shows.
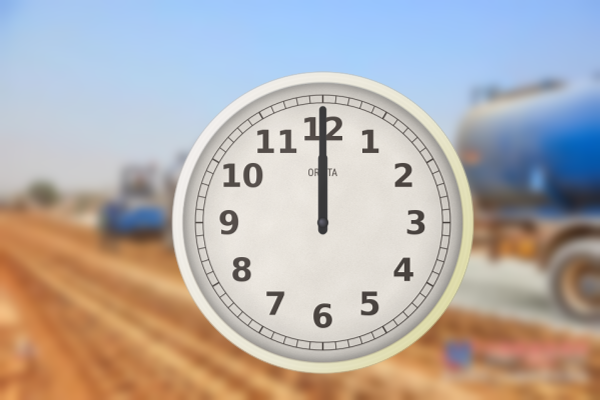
12:00
